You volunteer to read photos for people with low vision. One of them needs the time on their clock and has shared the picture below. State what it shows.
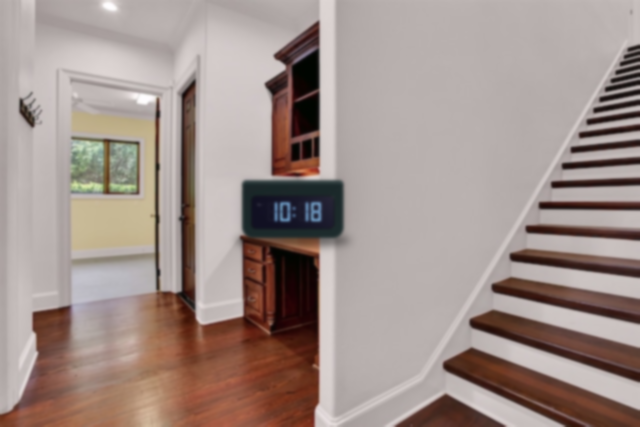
10:18
